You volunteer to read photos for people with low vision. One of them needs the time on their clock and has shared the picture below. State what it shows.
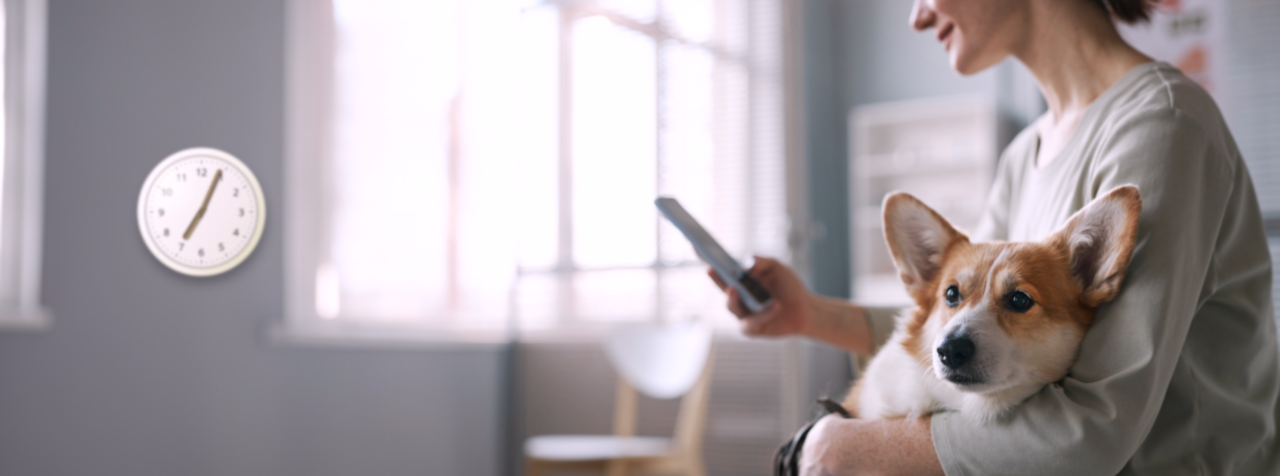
7:04
